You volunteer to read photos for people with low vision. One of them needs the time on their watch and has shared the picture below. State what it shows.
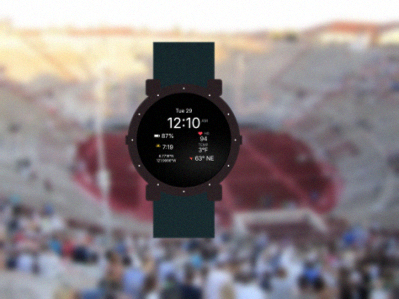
12:10
